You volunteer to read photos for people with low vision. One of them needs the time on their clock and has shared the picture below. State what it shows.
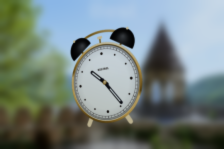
10:24
